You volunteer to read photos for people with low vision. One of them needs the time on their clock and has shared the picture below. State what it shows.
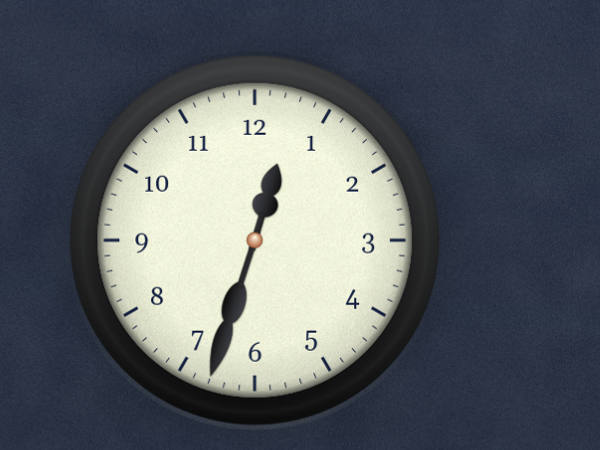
12:33
